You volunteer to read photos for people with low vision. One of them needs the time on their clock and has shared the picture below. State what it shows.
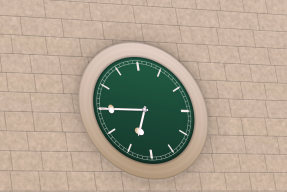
6:45
